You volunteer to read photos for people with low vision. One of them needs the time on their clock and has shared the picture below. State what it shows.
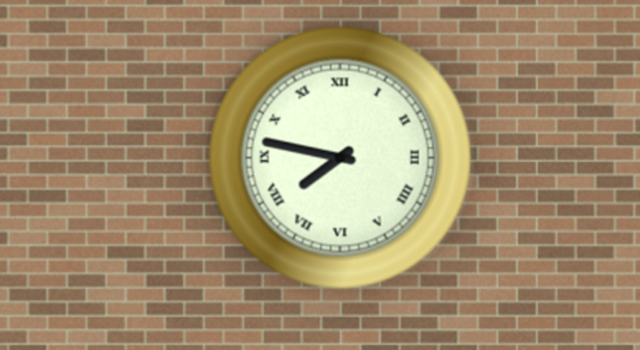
7:47
